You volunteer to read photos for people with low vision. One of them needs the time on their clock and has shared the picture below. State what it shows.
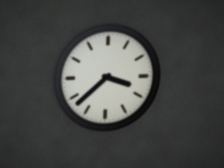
3:38
